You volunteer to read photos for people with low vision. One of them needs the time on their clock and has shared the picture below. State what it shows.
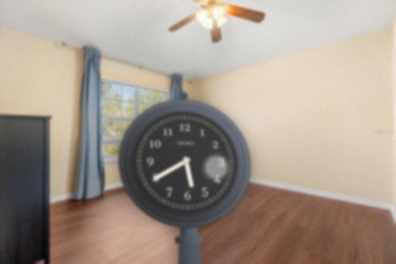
5:40
